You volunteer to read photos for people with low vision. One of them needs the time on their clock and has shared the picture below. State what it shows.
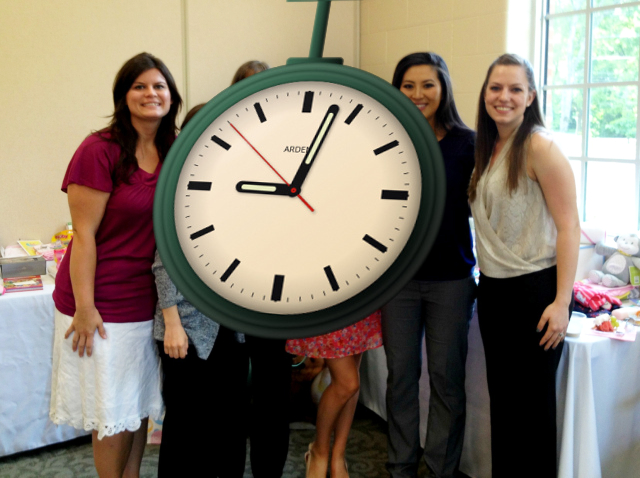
9:02:52
